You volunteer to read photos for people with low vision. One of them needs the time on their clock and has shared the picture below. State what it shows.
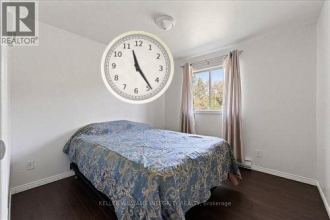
11:24
